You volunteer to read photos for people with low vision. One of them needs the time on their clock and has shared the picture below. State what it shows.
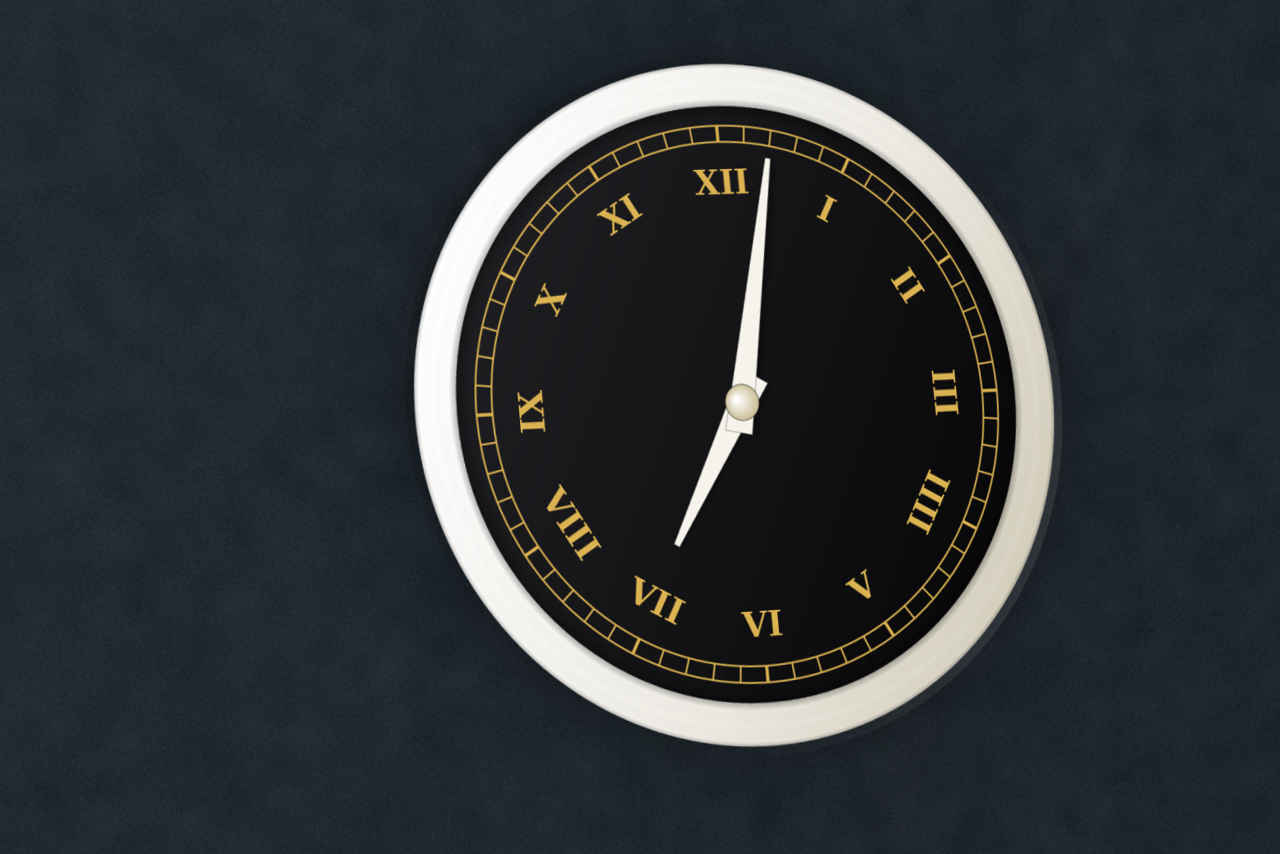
7:02
